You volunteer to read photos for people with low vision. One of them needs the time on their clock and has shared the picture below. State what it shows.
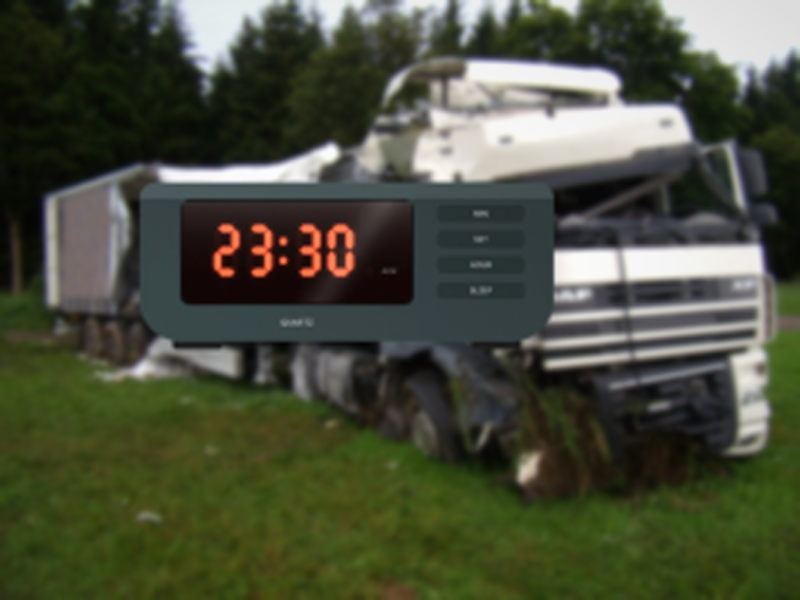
23:30
